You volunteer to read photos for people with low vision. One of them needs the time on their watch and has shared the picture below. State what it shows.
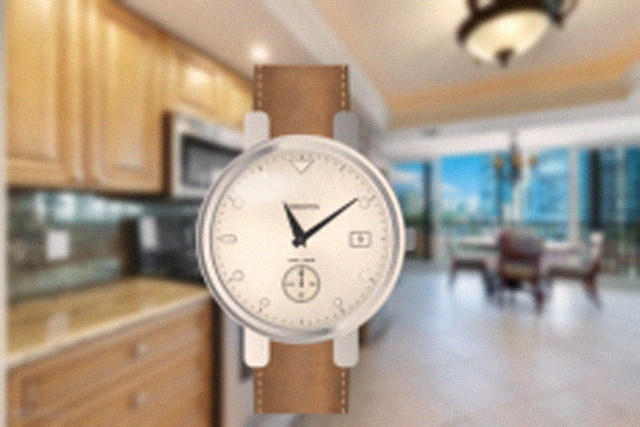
11:09
